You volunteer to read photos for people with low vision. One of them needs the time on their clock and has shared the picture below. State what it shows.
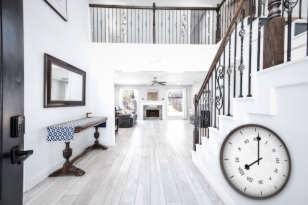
8:01
